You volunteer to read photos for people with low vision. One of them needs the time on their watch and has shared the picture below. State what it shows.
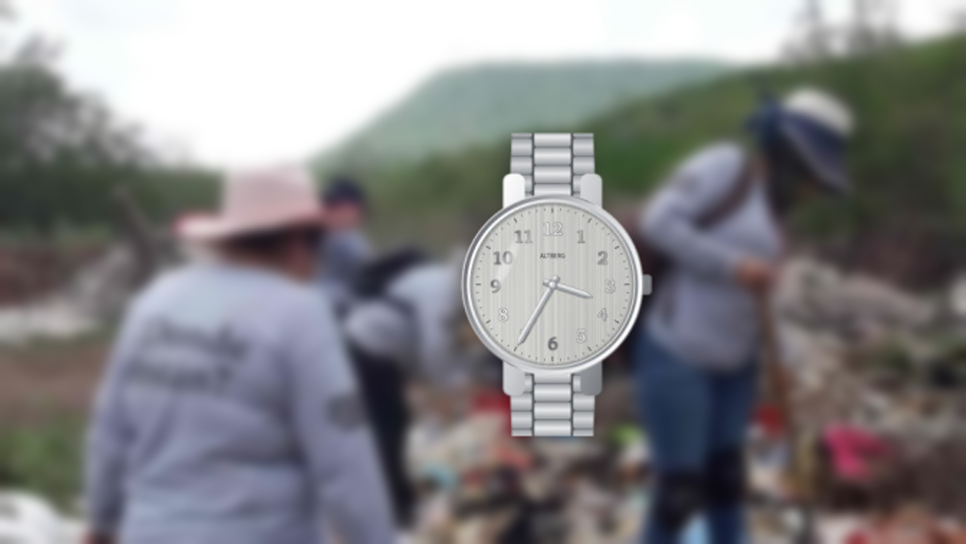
3:35
